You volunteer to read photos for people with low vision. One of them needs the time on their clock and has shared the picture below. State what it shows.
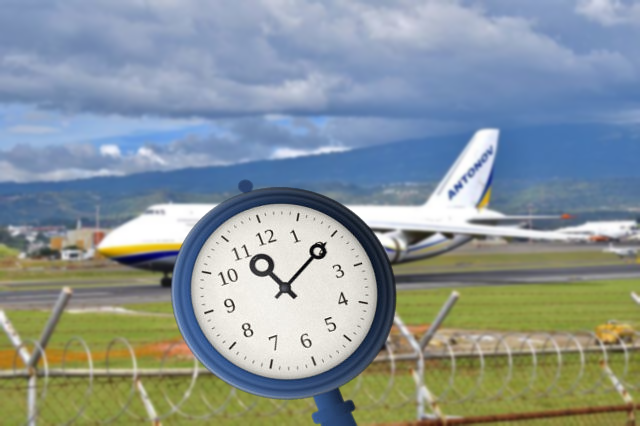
11:10
